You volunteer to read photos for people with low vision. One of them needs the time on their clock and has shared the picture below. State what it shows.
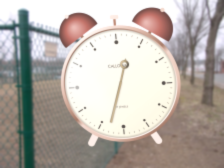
12:33
